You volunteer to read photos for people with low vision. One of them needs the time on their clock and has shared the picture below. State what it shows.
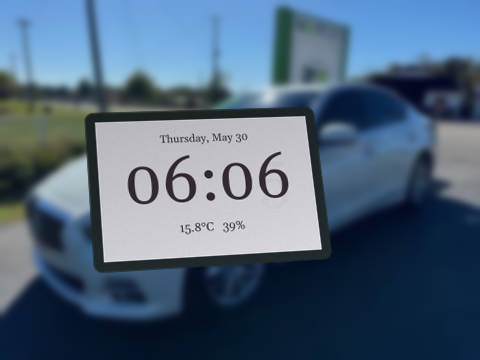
6:06
